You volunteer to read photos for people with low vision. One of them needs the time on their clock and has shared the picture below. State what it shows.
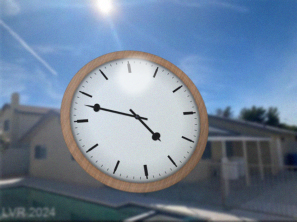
4:48
